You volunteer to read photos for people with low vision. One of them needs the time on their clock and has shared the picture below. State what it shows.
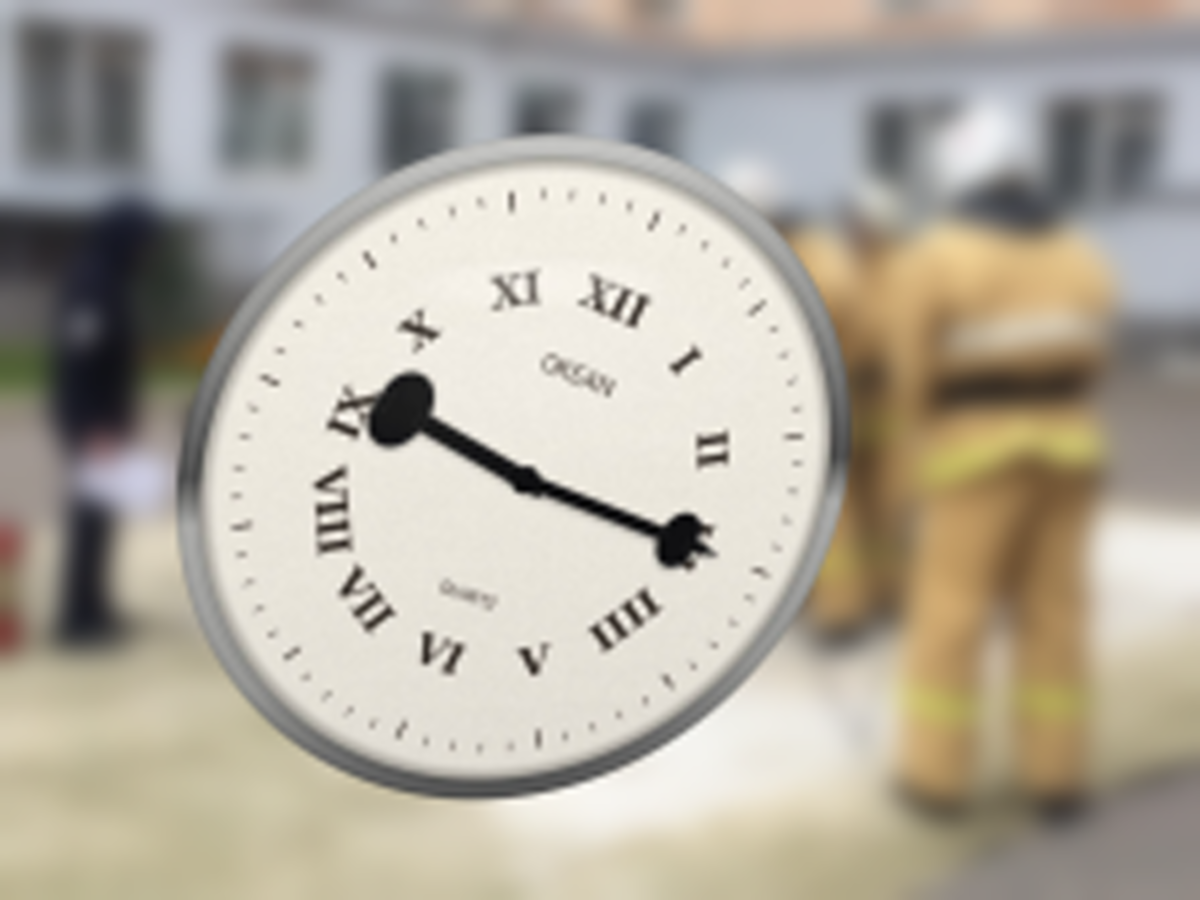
9:15
